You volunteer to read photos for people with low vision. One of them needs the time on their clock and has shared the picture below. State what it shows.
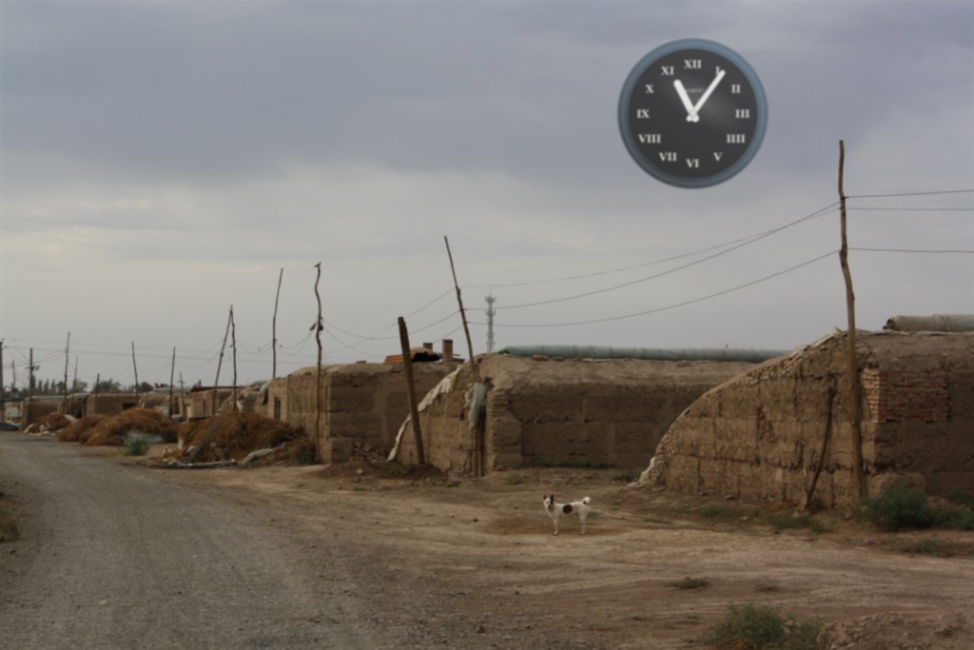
11:06
